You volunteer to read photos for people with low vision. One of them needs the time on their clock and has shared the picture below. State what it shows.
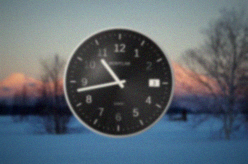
10:43
